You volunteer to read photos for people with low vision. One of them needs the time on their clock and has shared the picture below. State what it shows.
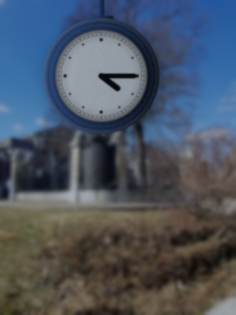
4:15
